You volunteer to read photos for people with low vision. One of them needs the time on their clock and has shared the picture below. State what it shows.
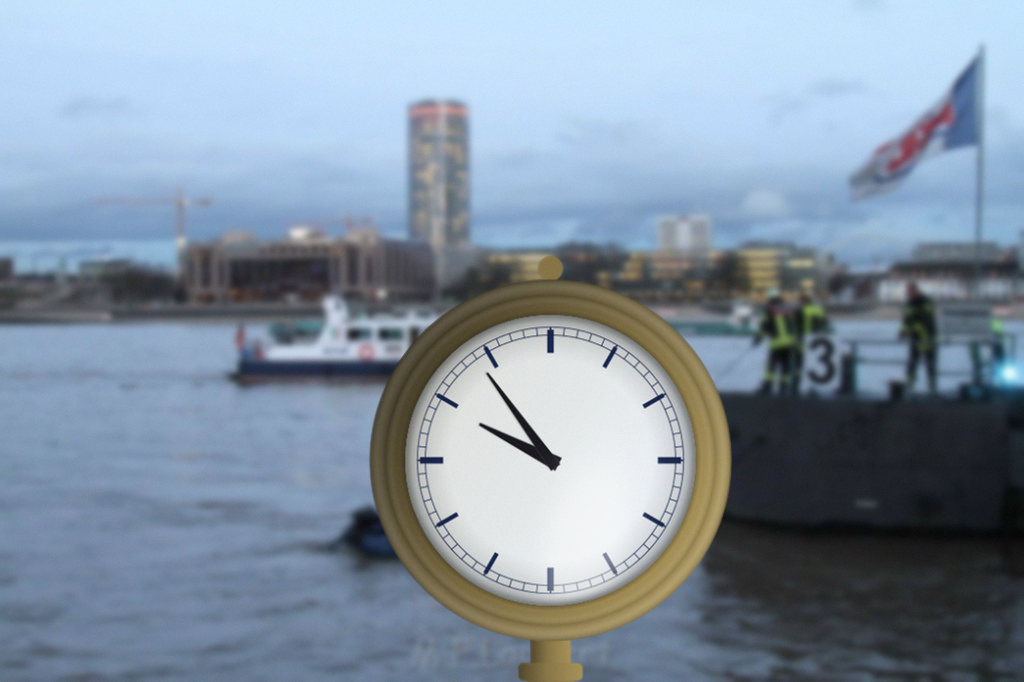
9:54
